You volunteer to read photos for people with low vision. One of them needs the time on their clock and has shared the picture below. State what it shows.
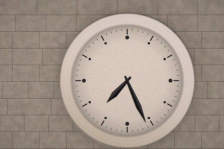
7:26
